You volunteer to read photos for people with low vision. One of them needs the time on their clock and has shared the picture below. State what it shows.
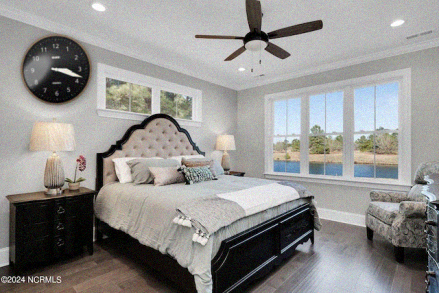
3:18
